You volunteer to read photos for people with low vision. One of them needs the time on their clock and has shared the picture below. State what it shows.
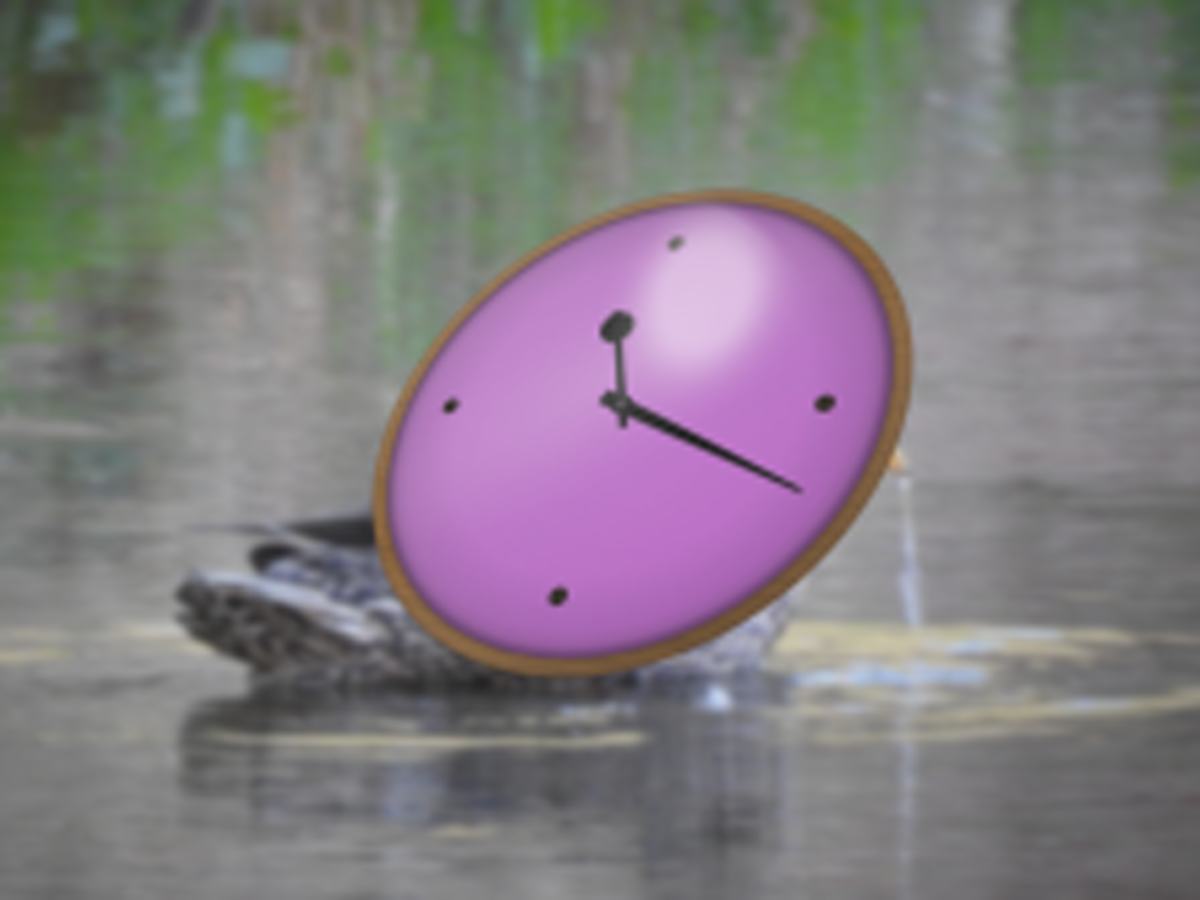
11:19
